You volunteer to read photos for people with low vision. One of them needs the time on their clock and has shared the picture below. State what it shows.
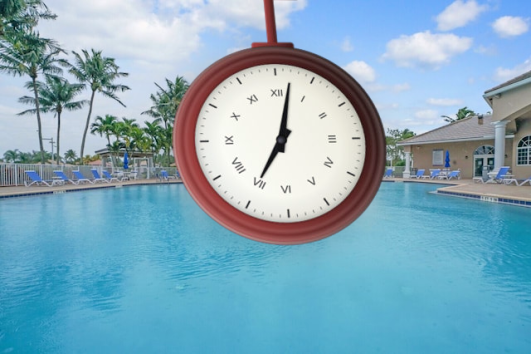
7:02
